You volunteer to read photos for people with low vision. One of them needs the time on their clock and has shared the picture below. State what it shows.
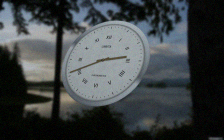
2:41
